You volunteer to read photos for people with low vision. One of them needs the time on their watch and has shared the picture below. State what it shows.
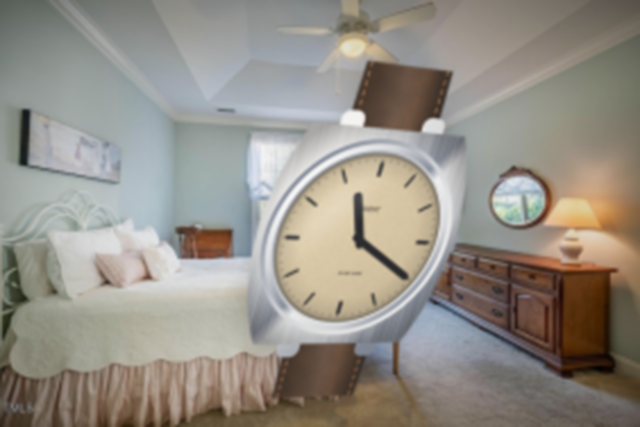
11:20
